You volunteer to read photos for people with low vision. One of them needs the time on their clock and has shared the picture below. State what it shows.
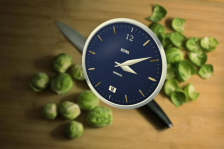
3:09
